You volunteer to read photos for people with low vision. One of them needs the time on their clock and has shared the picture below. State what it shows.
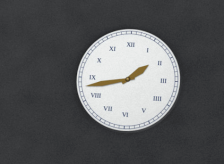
1:43
